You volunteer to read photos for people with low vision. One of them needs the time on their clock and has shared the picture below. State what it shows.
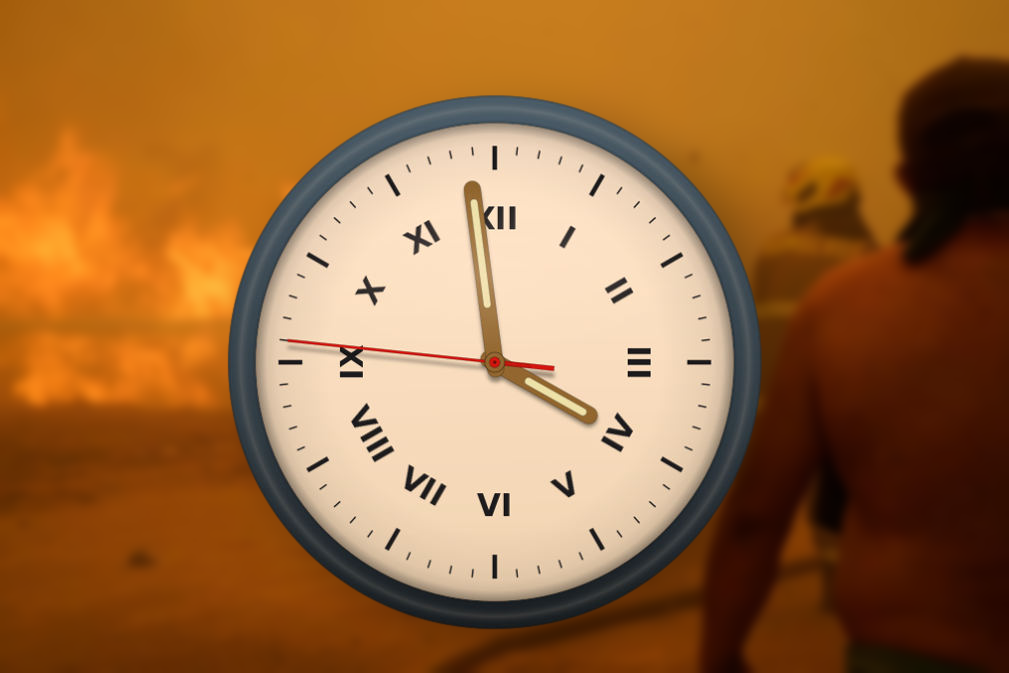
3:58:46
